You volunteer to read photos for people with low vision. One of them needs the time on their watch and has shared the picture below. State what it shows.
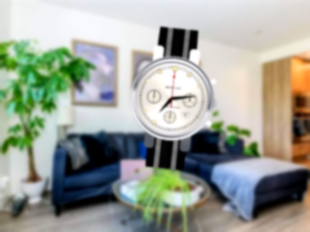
7:13
